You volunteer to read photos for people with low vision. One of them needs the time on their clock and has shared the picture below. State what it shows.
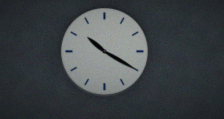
10:20
